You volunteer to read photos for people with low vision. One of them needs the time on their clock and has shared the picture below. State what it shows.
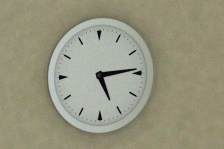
5:14
